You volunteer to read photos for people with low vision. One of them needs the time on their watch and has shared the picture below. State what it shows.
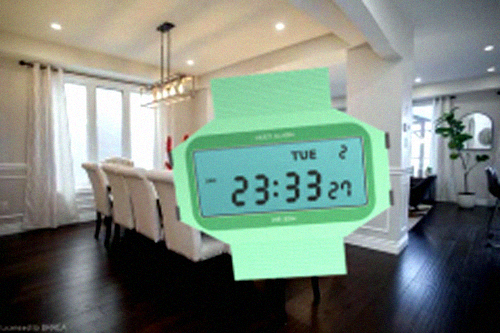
23:33:27
